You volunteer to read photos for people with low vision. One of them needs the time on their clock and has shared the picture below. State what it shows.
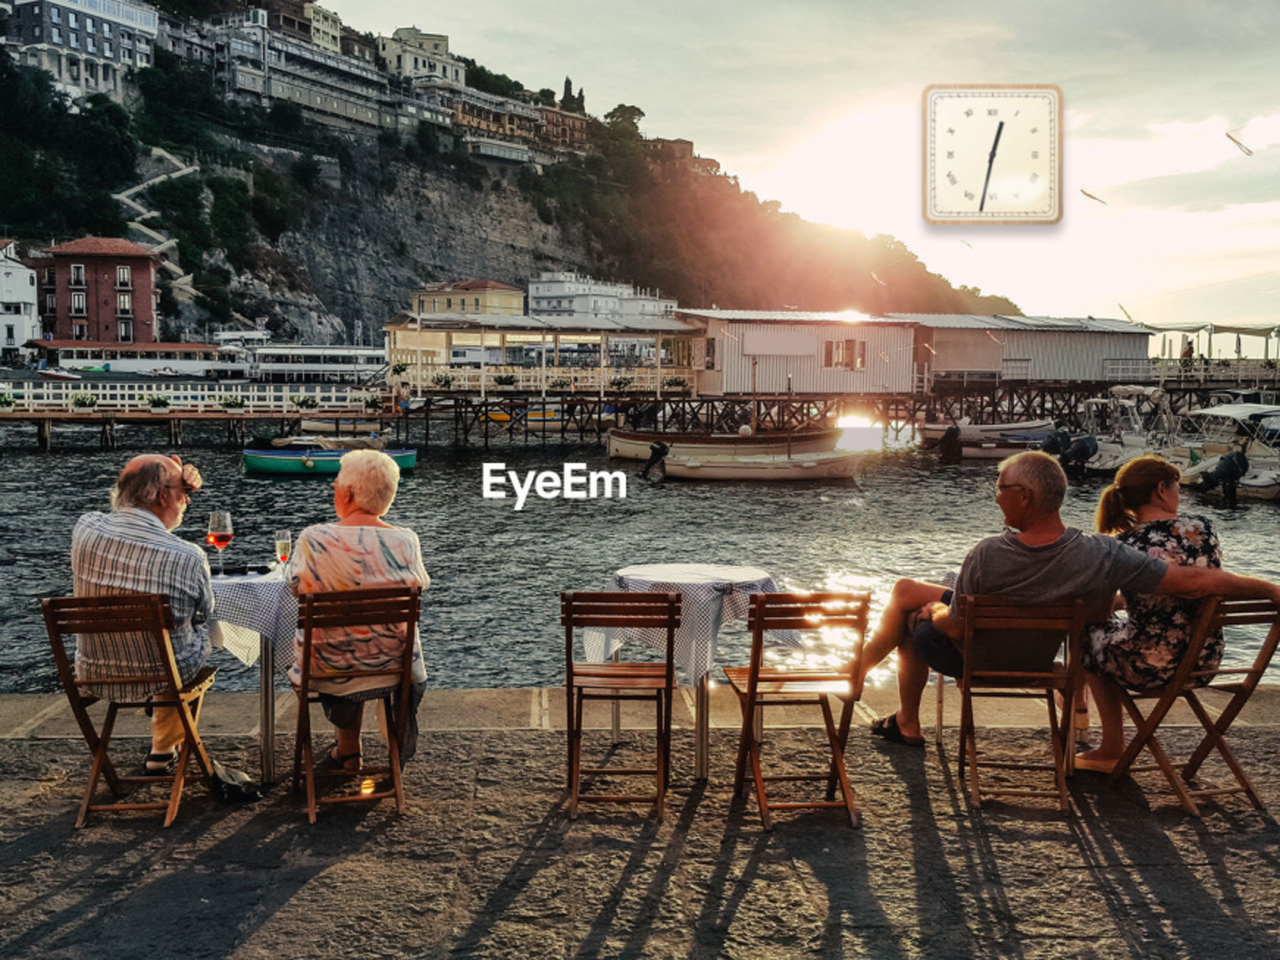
12:32
